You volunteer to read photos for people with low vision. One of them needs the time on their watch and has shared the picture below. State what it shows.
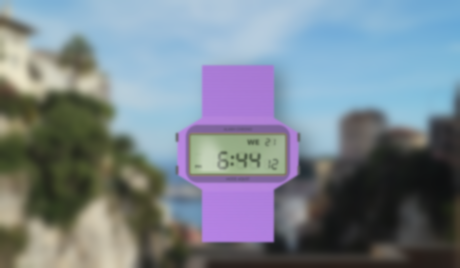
6:44:12
